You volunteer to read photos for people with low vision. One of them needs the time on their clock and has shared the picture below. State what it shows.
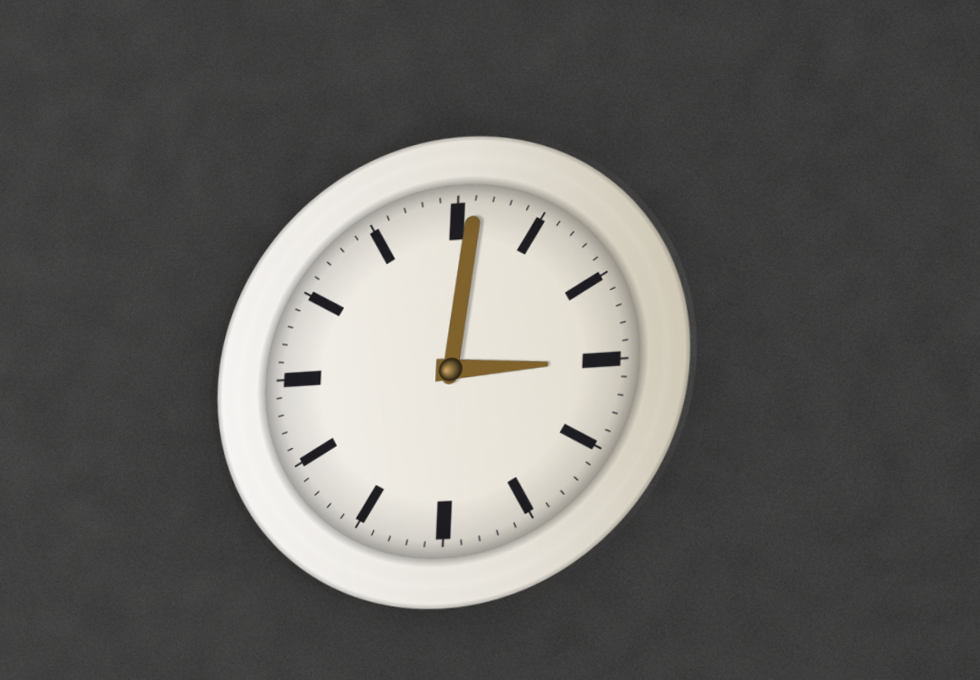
3:01
